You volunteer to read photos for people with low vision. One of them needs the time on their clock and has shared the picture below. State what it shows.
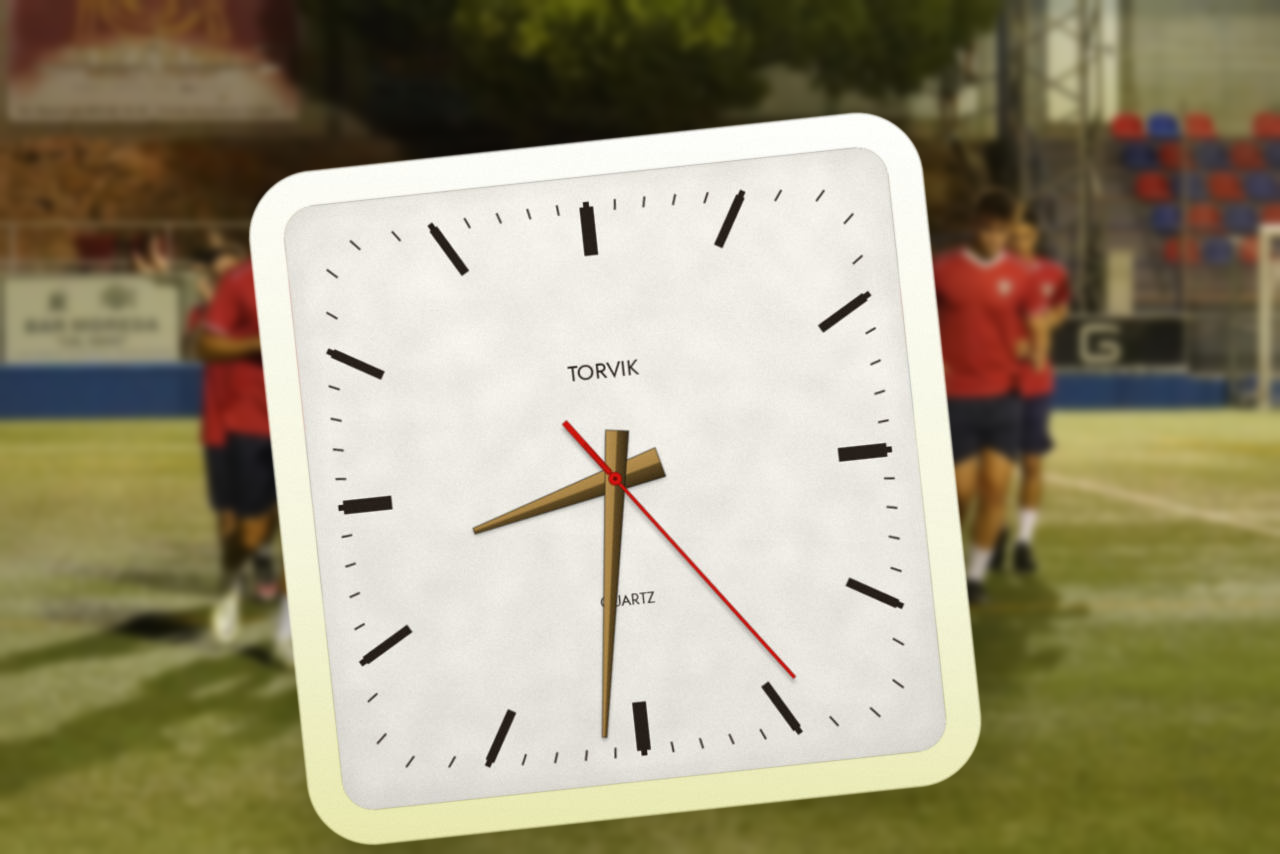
8:31:24
